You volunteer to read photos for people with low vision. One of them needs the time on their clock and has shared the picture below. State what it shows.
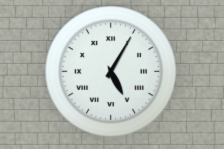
5:05
